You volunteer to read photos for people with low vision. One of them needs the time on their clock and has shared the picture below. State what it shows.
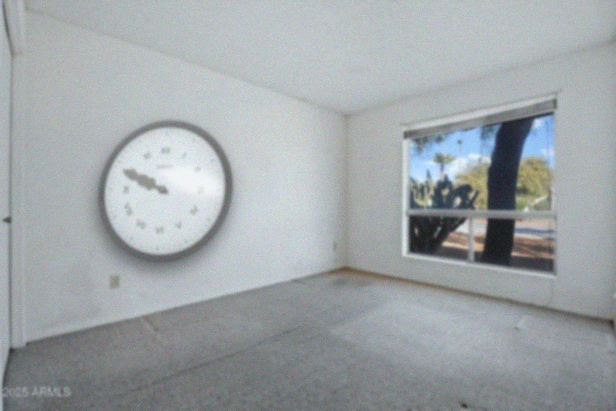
9:49
